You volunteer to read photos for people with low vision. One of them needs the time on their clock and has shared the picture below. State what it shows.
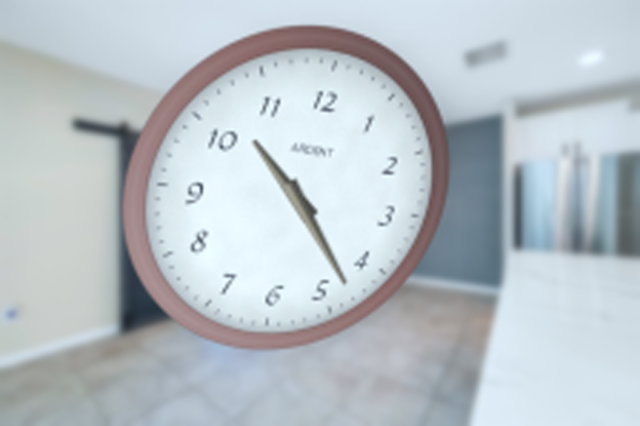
10:23
